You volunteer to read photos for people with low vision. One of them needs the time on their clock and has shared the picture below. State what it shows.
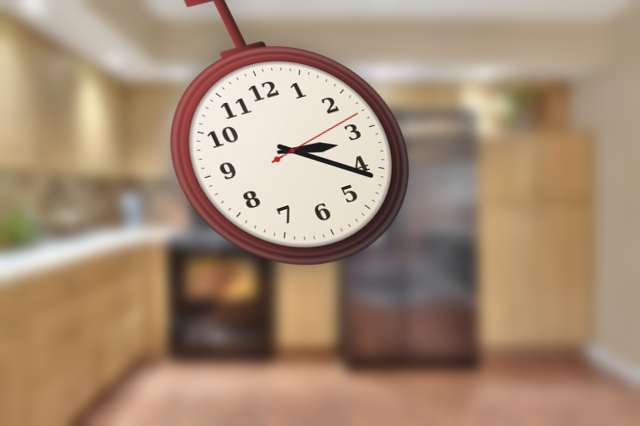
3:21:13
